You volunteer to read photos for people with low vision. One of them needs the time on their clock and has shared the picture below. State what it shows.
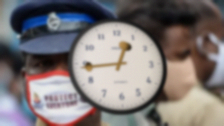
12:44
